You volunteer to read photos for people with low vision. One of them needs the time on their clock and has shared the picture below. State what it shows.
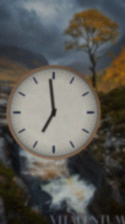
6:59
